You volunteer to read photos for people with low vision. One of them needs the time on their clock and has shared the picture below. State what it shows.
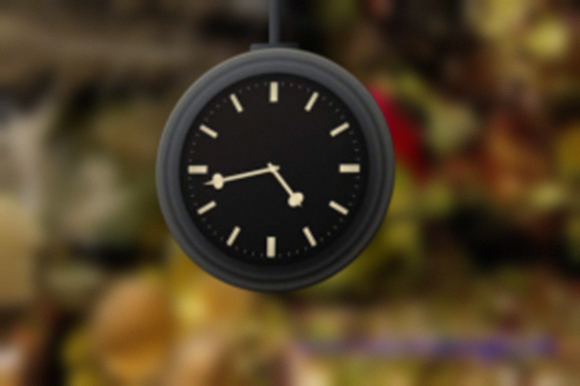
4:43
